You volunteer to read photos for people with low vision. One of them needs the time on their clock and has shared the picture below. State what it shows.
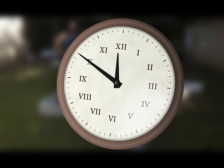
11:50
